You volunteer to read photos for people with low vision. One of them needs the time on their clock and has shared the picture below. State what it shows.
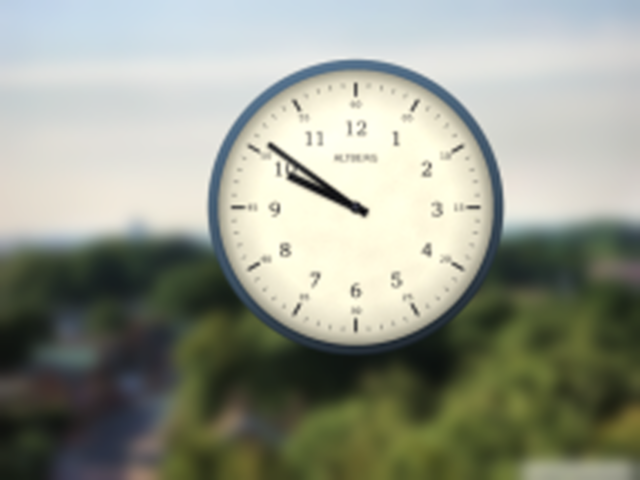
9:51
